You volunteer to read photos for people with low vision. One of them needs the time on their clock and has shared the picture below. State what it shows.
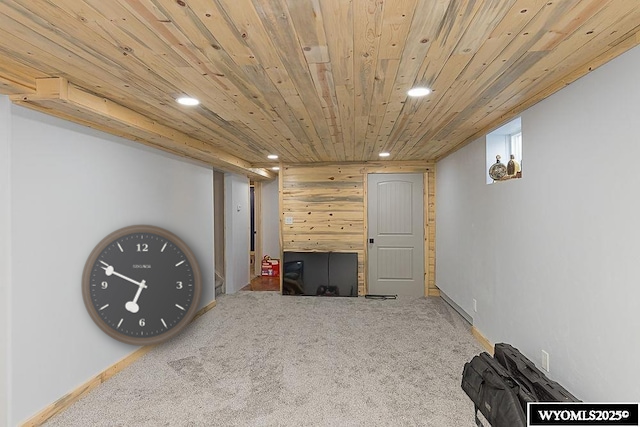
6:49
